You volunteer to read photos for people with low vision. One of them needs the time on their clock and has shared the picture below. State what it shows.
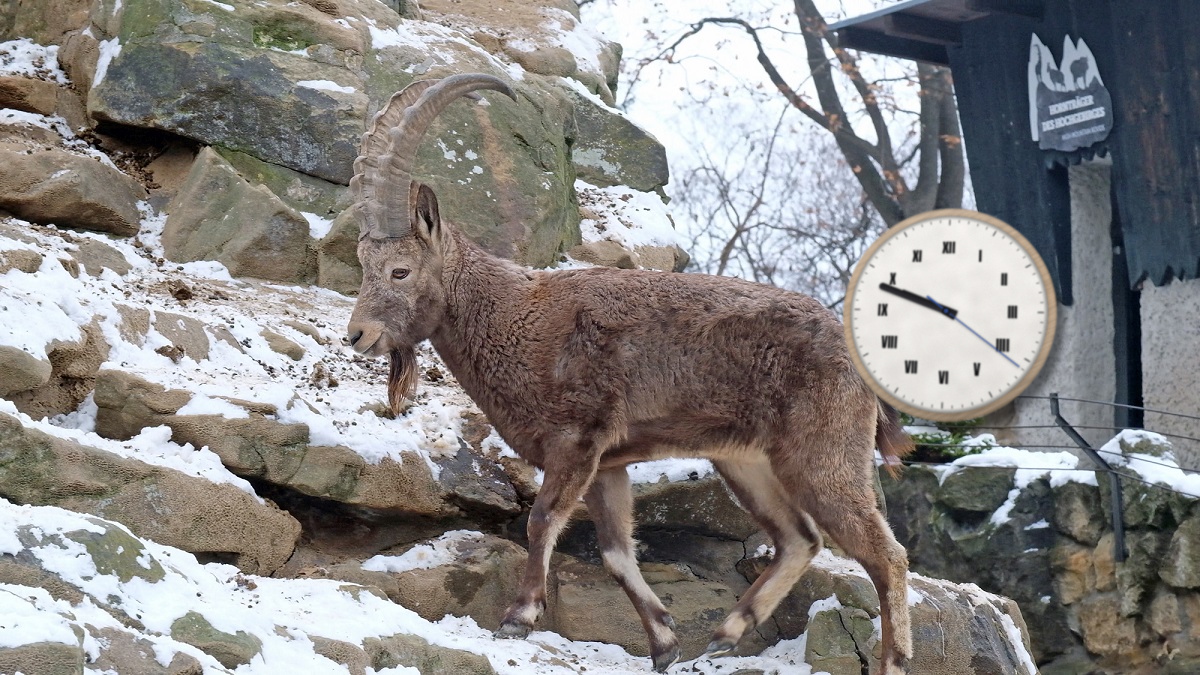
9:48:21
